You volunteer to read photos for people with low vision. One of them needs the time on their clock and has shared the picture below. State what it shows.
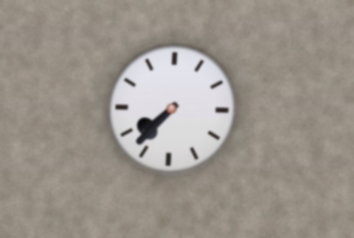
7:37
